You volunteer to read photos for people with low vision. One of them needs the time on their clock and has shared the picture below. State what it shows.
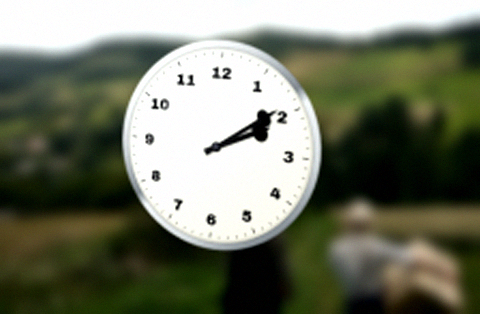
2:09
